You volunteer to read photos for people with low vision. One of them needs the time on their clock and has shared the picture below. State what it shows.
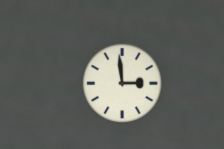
2:59
